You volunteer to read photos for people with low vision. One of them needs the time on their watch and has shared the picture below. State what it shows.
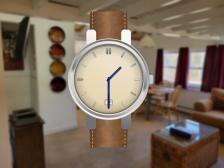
1:30
